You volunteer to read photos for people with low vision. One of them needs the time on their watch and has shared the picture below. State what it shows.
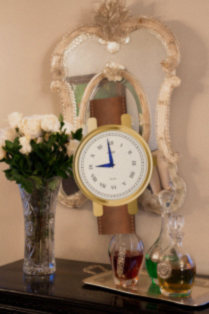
8:59
